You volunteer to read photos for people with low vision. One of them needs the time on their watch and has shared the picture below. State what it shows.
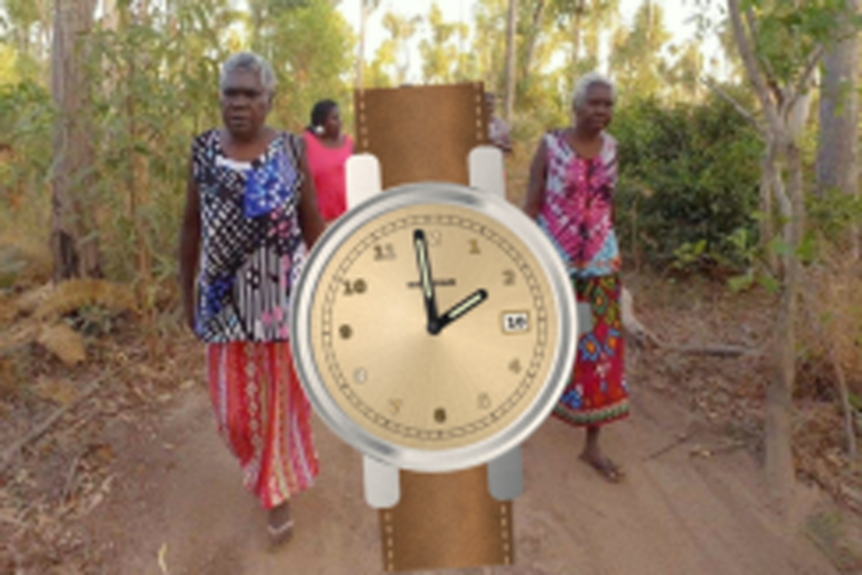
1:59
